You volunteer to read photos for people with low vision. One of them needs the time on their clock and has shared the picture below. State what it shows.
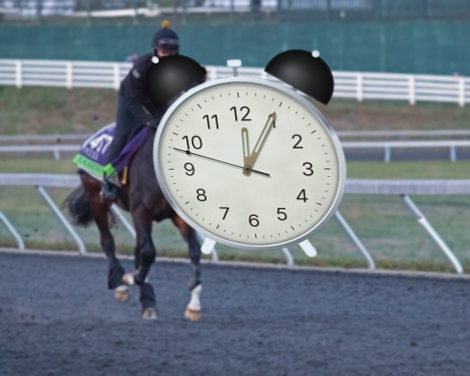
12:04:48
